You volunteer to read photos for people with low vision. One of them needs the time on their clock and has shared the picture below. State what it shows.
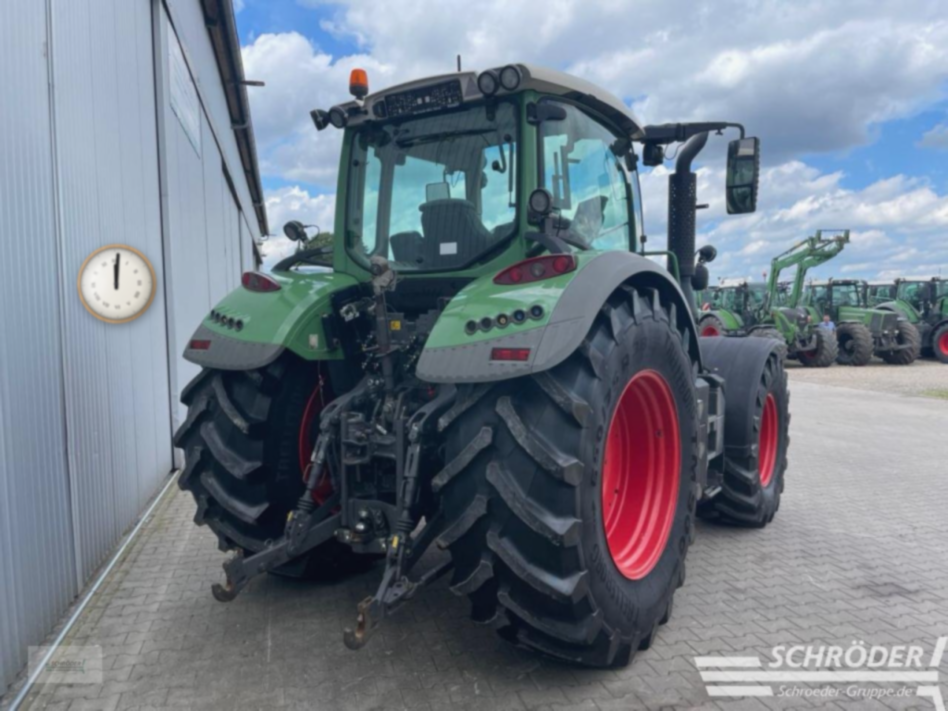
12:01
